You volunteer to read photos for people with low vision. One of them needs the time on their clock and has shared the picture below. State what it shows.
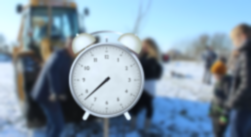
7:38
